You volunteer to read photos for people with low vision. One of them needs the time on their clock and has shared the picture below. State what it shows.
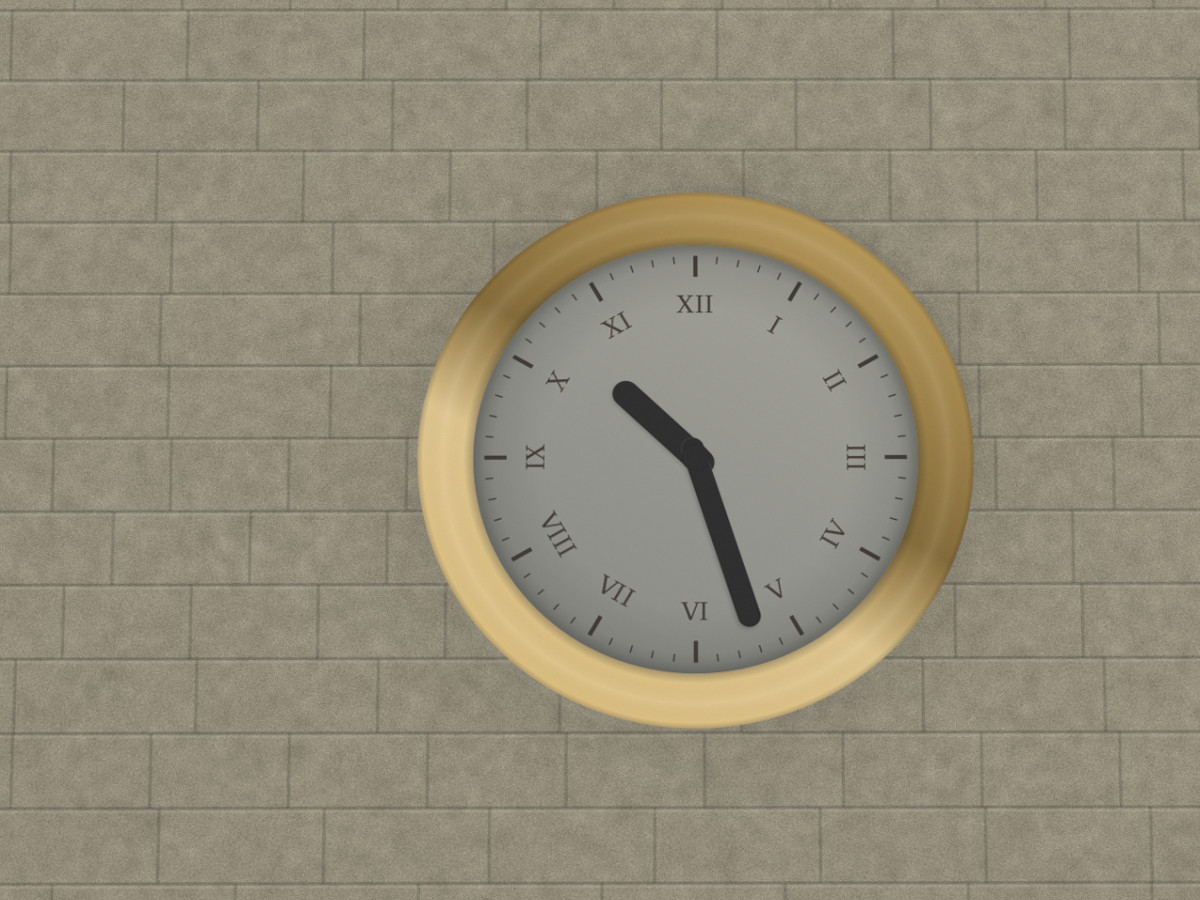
10:27
